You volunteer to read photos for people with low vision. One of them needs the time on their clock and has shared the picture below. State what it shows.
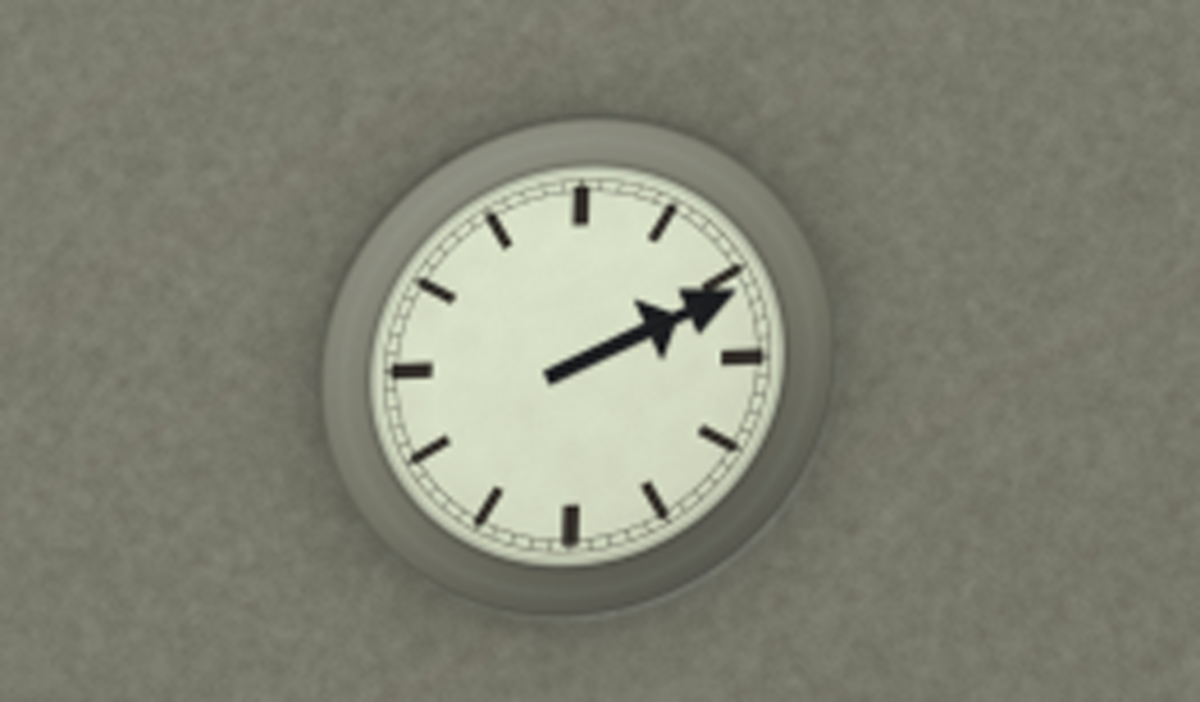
2:11
